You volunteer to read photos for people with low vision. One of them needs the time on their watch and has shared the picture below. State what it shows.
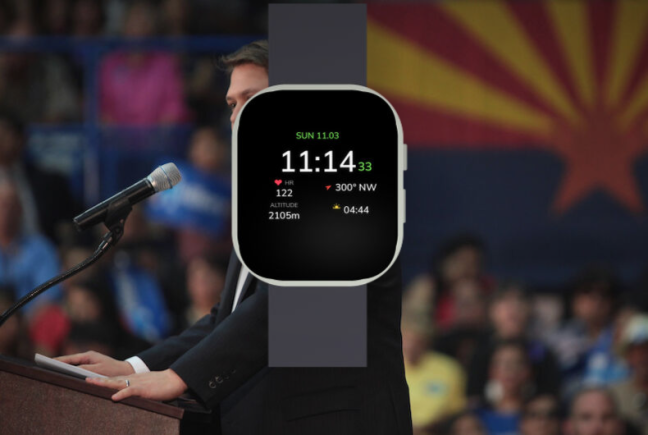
11:14:33
